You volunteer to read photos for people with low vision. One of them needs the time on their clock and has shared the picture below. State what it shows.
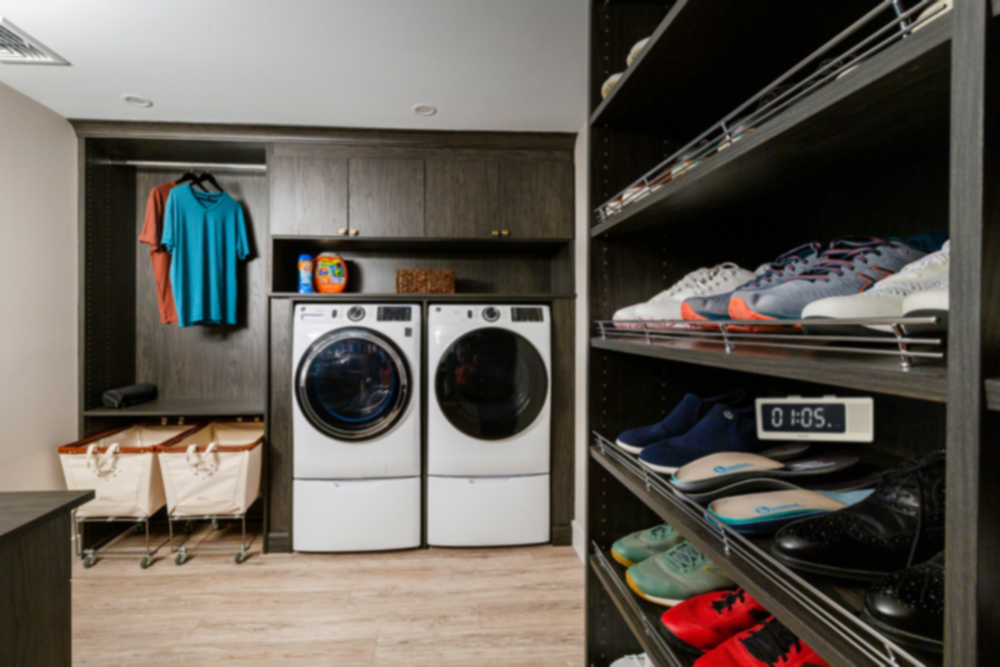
1:05
